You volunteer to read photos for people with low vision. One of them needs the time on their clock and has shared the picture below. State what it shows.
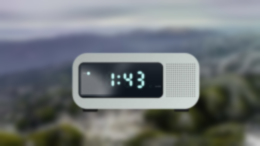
1:43
